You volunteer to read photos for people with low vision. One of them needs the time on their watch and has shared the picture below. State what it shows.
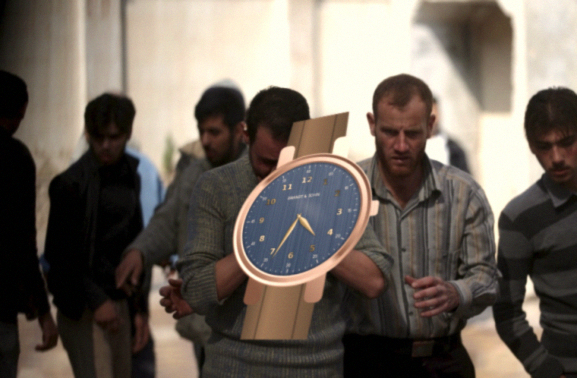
4:34
